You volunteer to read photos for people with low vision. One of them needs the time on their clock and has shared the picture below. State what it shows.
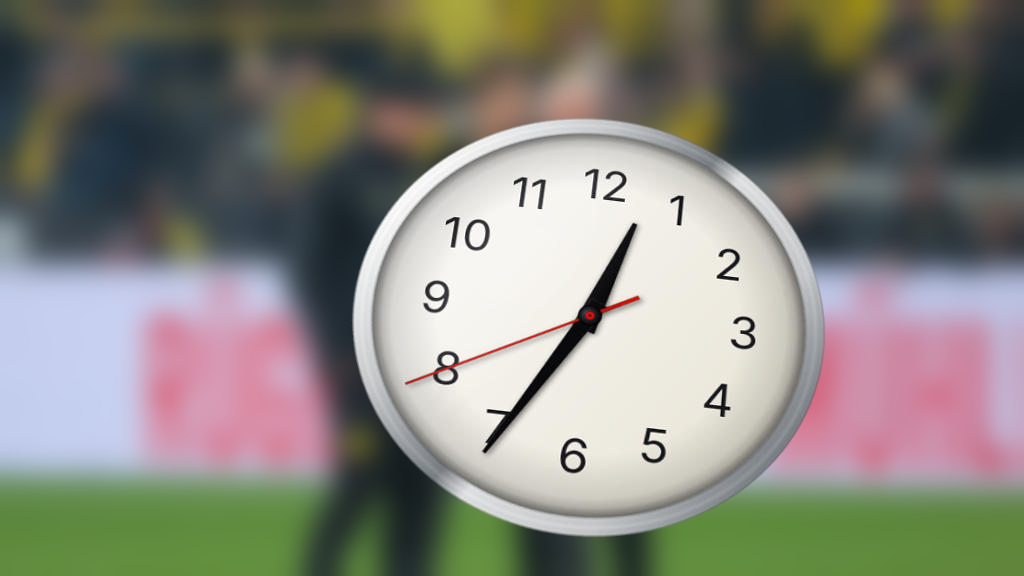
12:34:40
